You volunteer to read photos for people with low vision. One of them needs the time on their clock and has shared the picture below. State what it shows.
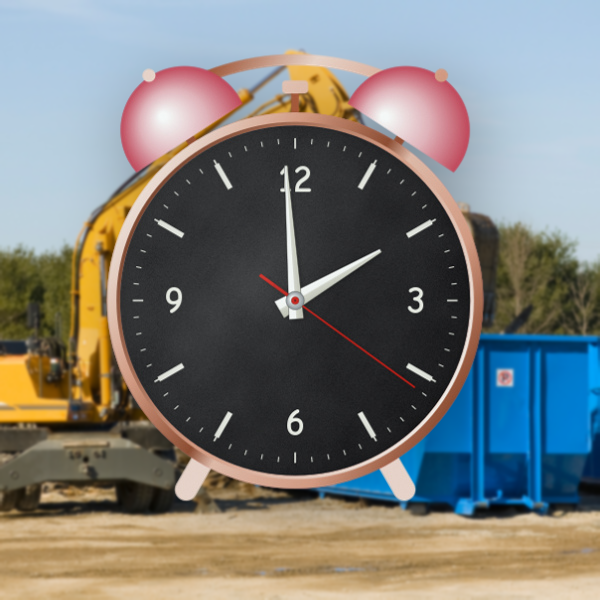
1:59:21
